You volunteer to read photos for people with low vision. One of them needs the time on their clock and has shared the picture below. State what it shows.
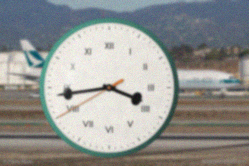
3:43:40
